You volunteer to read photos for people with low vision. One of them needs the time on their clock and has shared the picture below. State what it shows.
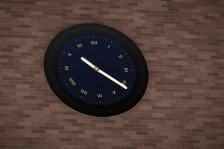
10:21
